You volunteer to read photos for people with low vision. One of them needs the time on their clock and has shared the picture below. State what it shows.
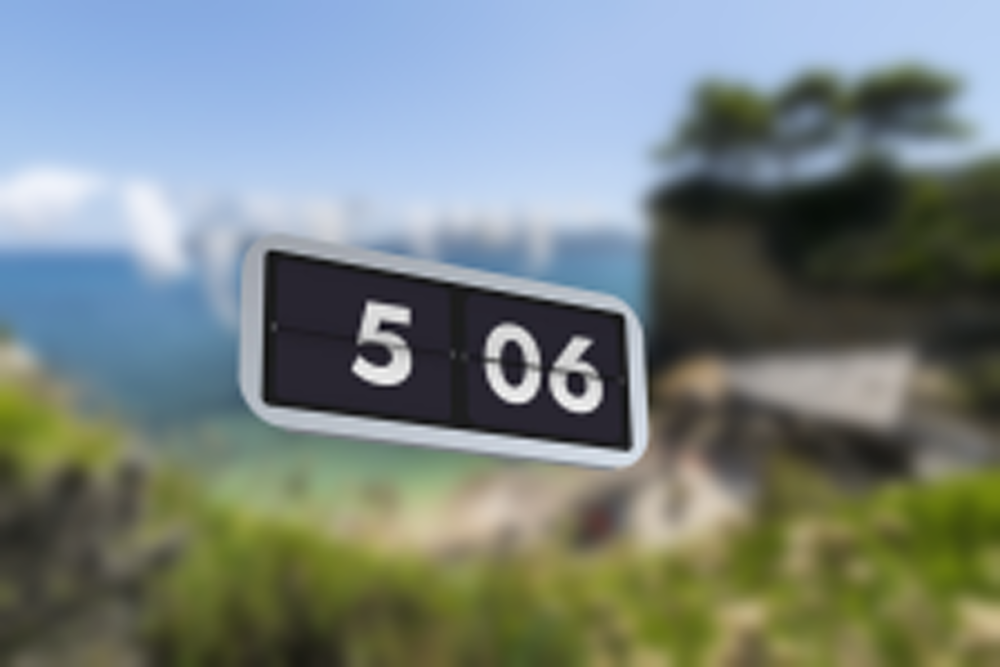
5:06
